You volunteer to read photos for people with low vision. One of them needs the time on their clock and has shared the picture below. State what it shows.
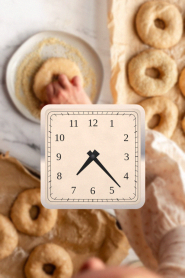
7:23
